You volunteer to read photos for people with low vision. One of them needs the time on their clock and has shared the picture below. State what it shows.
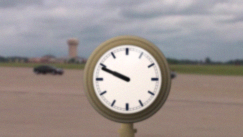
9:49
